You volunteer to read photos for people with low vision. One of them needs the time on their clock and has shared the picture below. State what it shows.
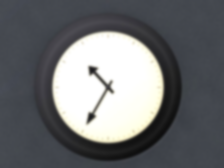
10:35
